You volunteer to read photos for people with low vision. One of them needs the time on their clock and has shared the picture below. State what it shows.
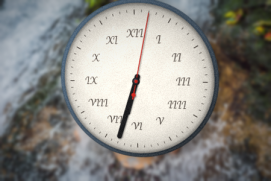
6:33:02
